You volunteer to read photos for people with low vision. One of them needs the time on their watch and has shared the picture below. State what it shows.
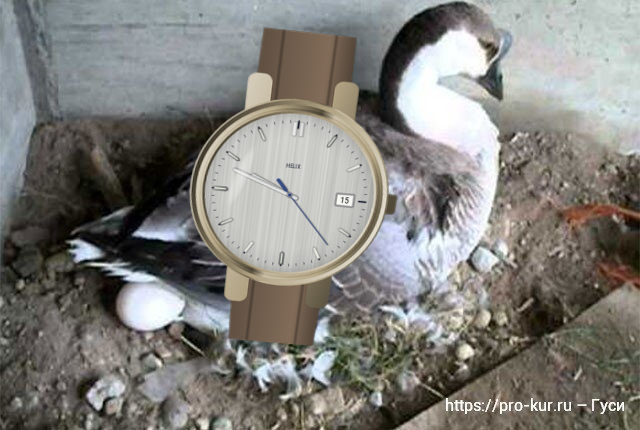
9:48:23
